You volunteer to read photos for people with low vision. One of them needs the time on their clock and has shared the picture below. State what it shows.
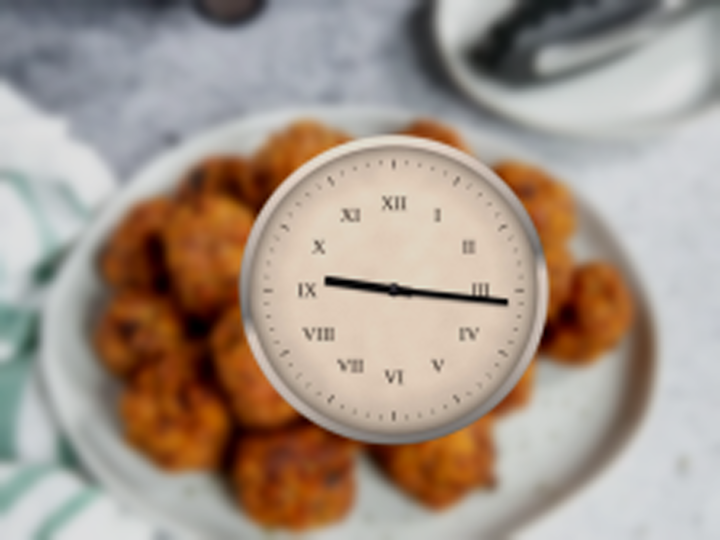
9:16
